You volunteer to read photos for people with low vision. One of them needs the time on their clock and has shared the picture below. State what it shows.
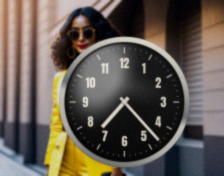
7:23
